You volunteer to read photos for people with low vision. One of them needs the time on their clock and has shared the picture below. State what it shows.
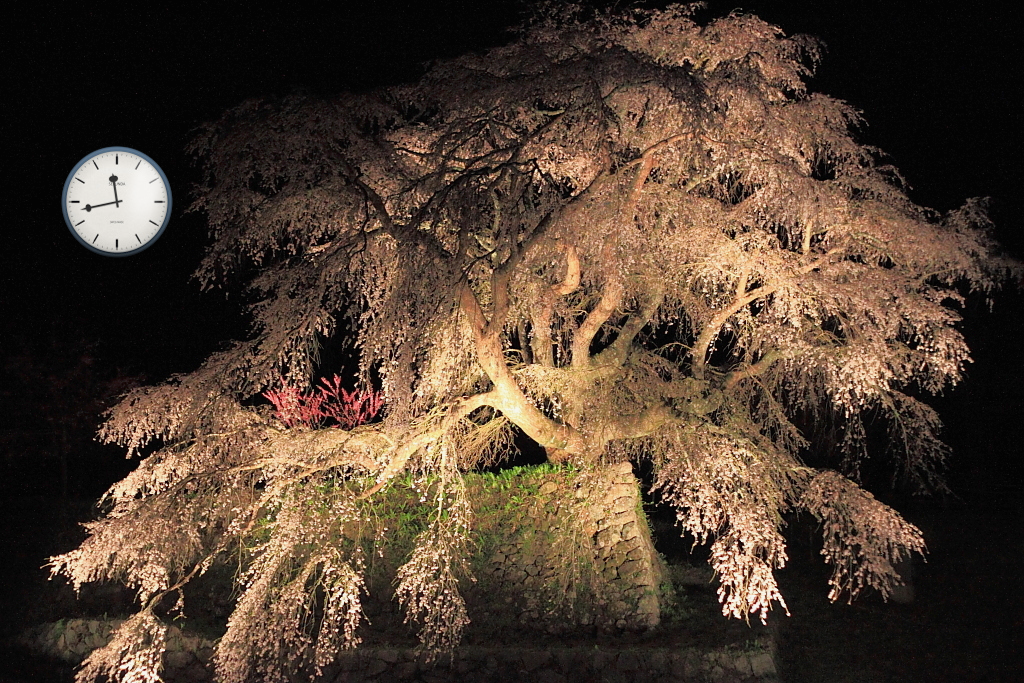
11:43
